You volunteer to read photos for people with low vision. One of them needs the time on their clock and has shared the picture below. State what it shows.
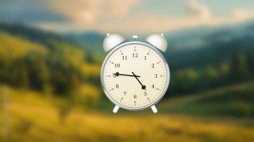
4:46
